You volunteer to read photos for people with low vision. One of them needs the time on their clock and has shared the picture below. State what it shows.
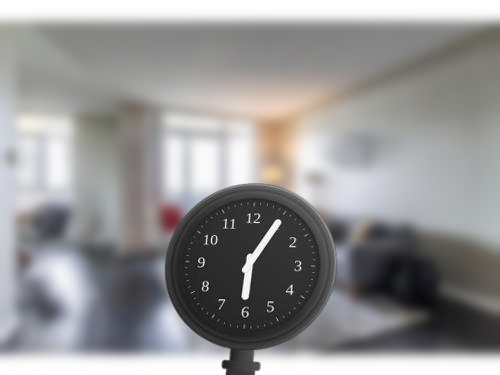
6:05
